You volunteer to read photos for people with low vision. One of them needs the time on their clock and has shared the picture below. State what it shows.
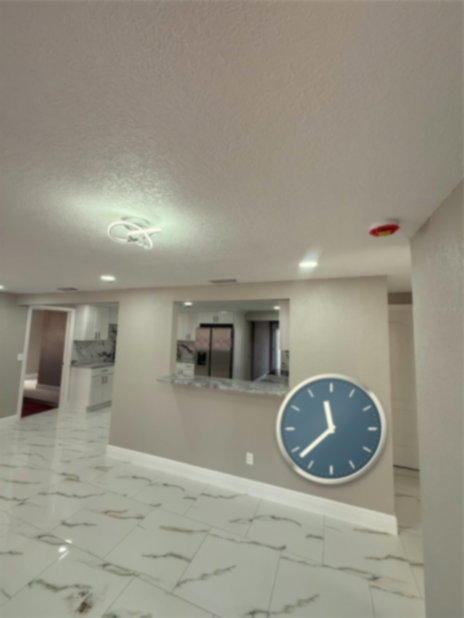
11:38
